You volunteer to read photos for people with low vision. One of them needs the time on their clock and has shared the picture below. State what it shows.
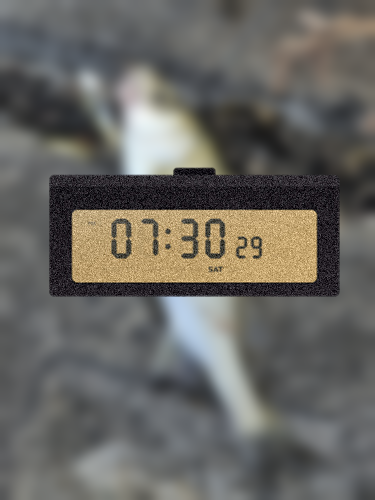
7:30:29
